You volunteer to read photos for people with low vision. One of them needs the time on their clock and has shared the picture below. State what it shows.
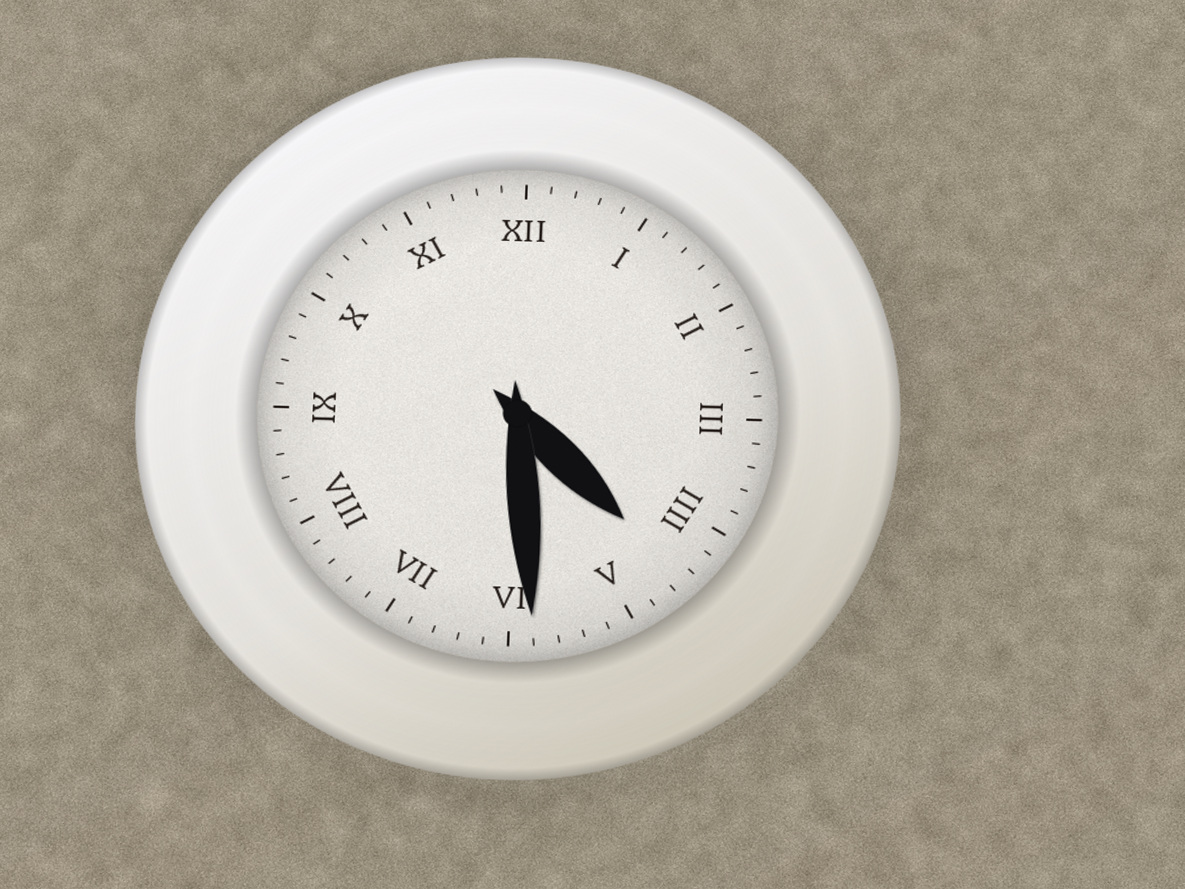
4:29
